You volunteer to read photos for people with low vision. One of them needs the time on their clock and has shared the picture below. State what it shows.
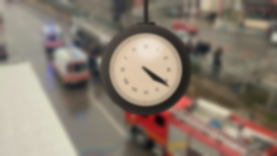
4:21
